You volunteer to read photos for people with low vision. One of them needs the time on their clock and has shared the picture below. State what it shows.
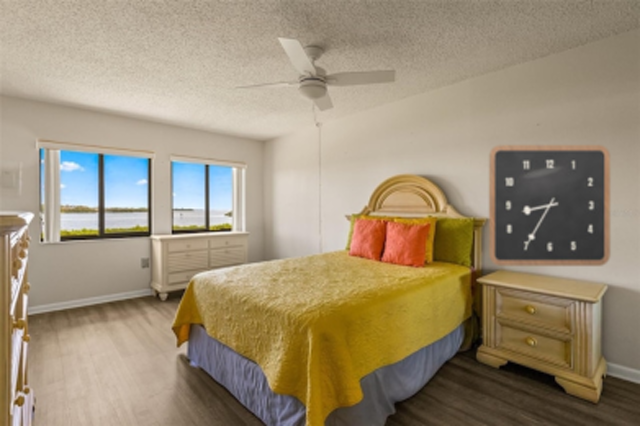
8:35
